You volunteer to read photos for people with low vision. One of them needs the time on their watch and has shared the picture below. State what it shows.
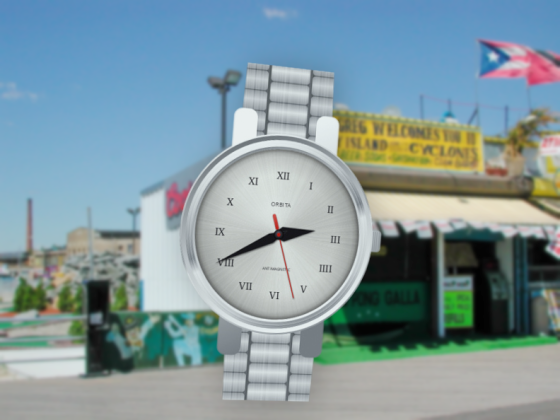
2:40:27
